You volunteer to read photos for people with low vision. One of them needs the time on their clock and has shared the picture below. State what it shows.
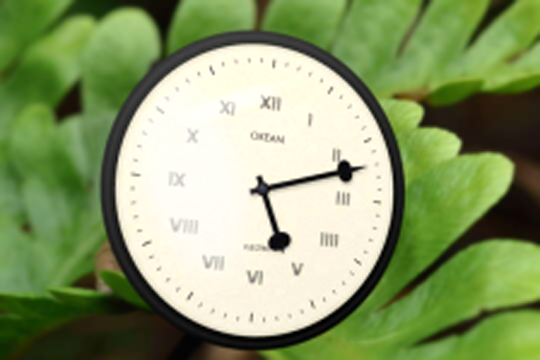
5:12
